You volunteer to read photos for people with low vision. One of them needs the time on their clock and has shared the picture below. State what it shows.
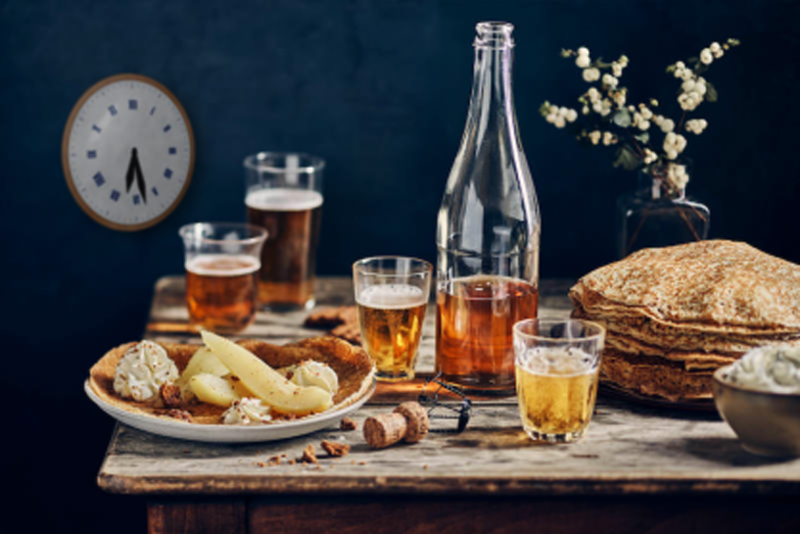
6:28
